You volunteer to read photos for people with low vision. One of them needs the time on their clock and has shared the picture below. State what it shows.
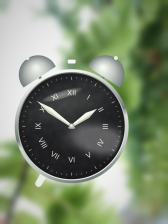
1:51
